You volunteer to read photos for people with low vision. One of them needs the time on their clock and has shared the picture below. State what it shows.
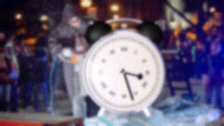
3:27
